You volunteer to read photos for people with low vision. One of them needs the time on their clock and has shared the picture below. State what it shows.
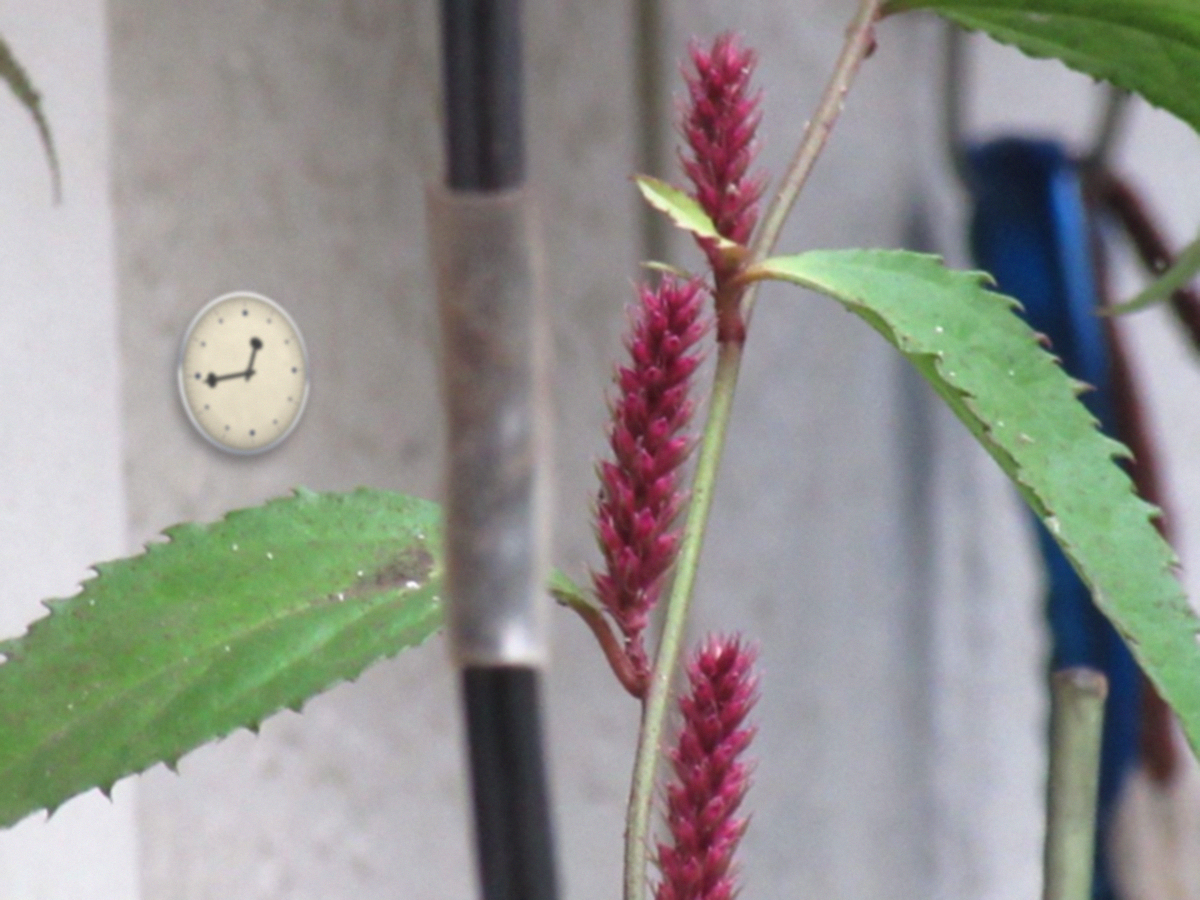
12:44
